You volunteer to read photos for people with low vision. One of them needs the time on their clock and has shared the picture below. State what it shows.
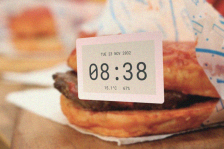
8:38
